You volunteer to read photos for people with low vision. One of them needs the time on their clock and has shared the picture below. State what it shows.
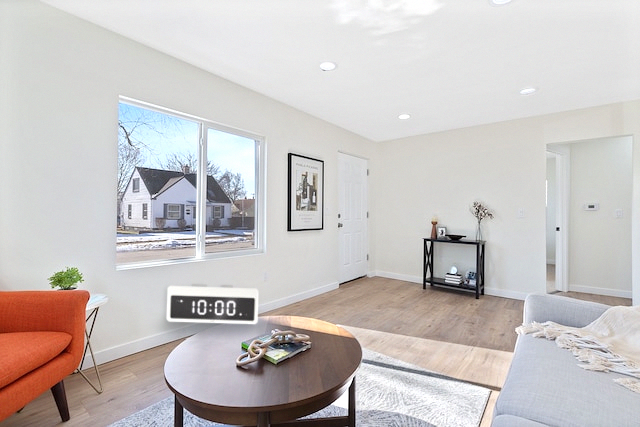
10:00
